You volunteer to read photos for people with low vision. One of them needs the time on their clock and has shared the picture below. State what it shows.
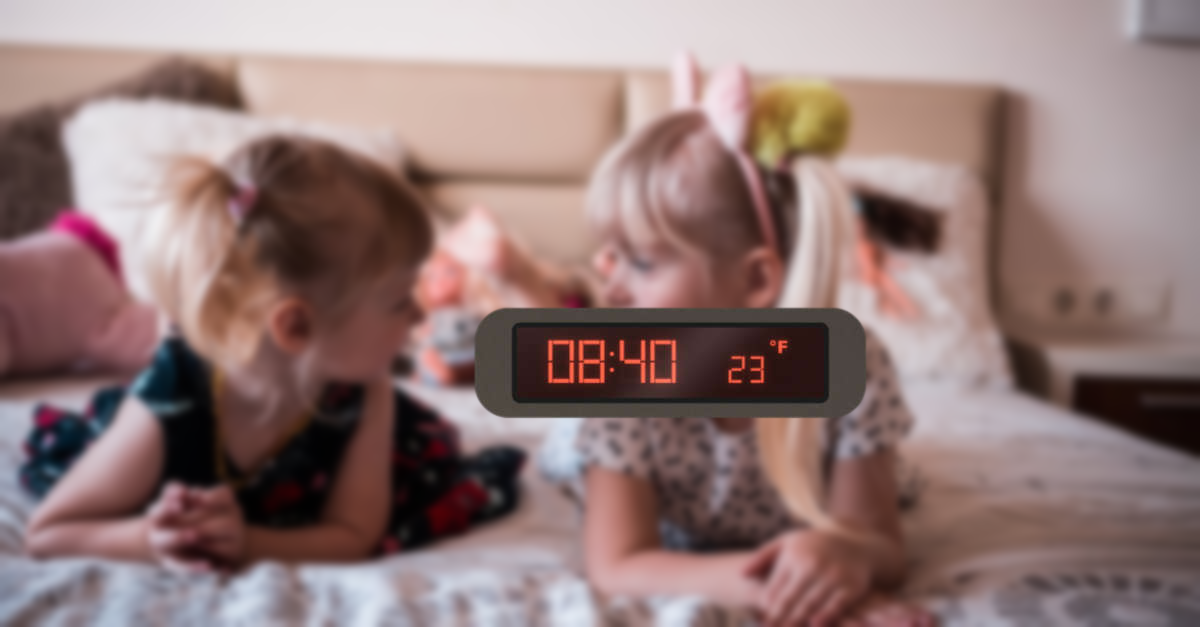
8:40
